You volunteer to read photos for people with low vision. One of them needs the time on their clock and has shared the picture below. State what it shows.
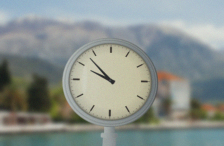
9:53
